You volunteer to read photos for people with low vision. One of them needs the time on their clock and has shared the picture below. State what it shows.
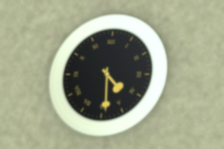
4:29
